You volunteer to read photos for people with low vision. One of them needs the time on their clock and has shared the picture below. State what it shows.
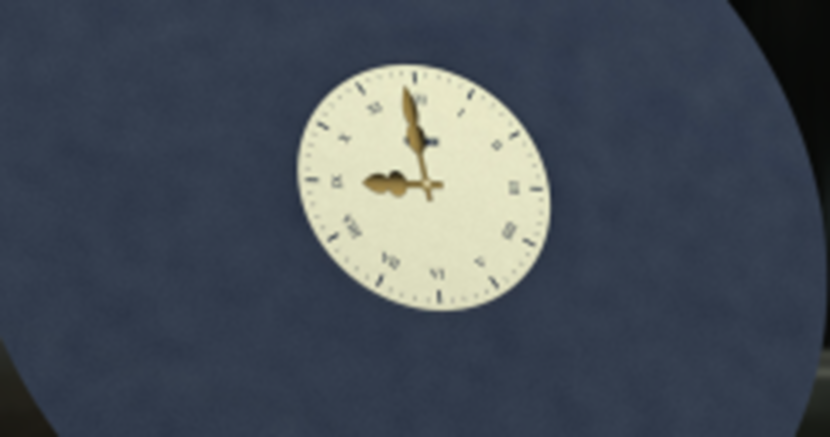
8:59
